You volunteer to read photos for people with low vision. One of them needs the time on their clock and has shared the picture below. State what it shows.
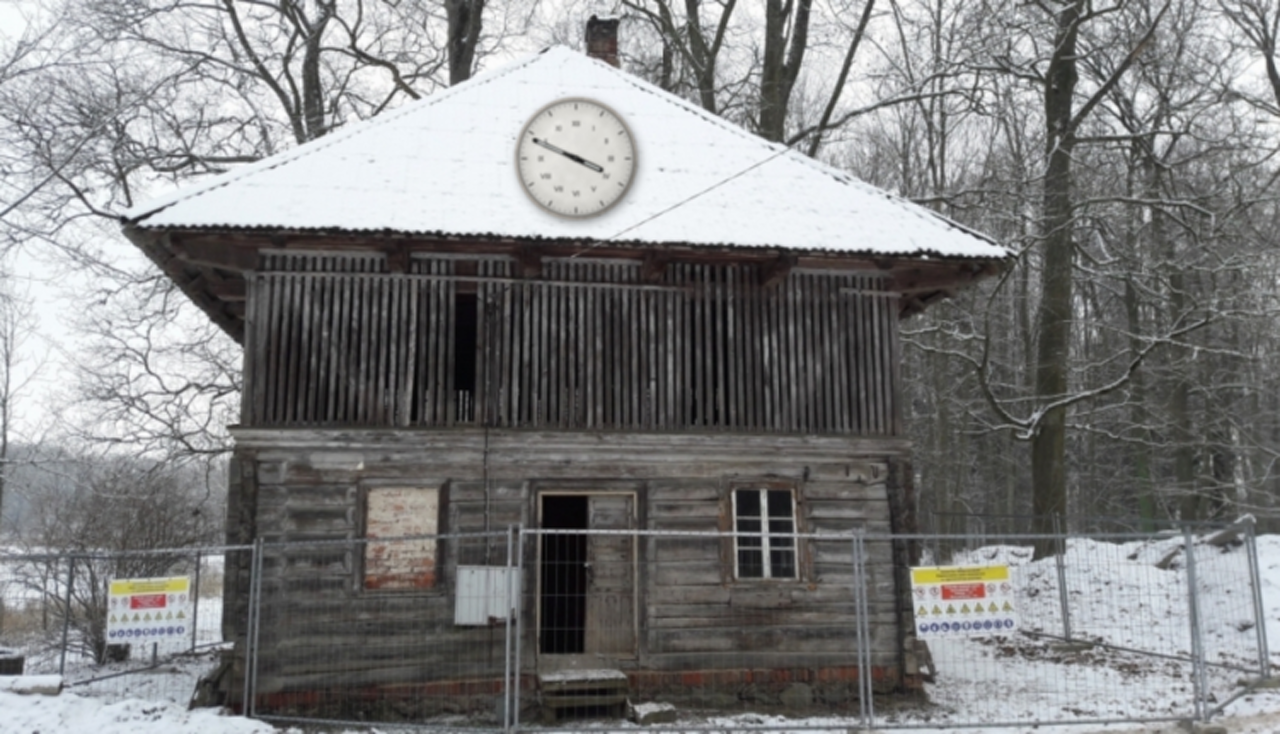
3:49
